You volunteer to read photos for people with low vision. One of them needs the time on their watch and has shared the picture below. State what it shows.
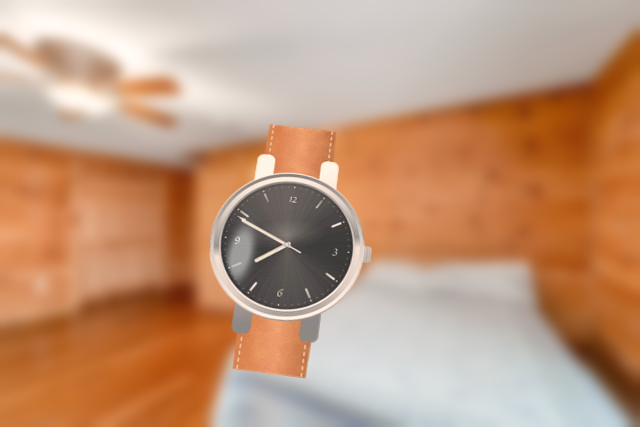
7:48:49
